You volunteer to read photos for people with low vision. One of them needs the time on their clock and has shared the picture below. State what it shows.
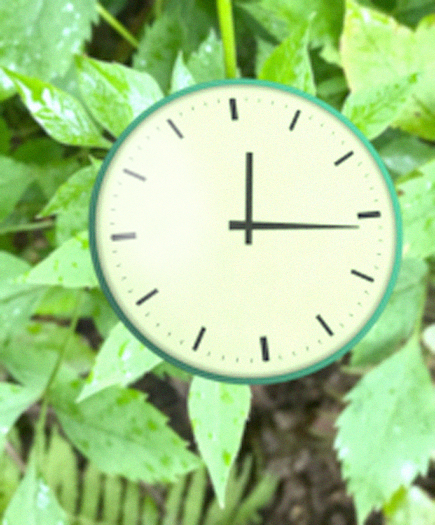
12:16
